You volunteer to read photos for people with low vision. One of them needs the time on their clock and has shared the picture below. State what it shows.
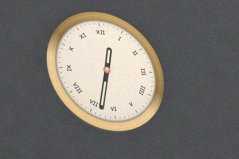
12:33
